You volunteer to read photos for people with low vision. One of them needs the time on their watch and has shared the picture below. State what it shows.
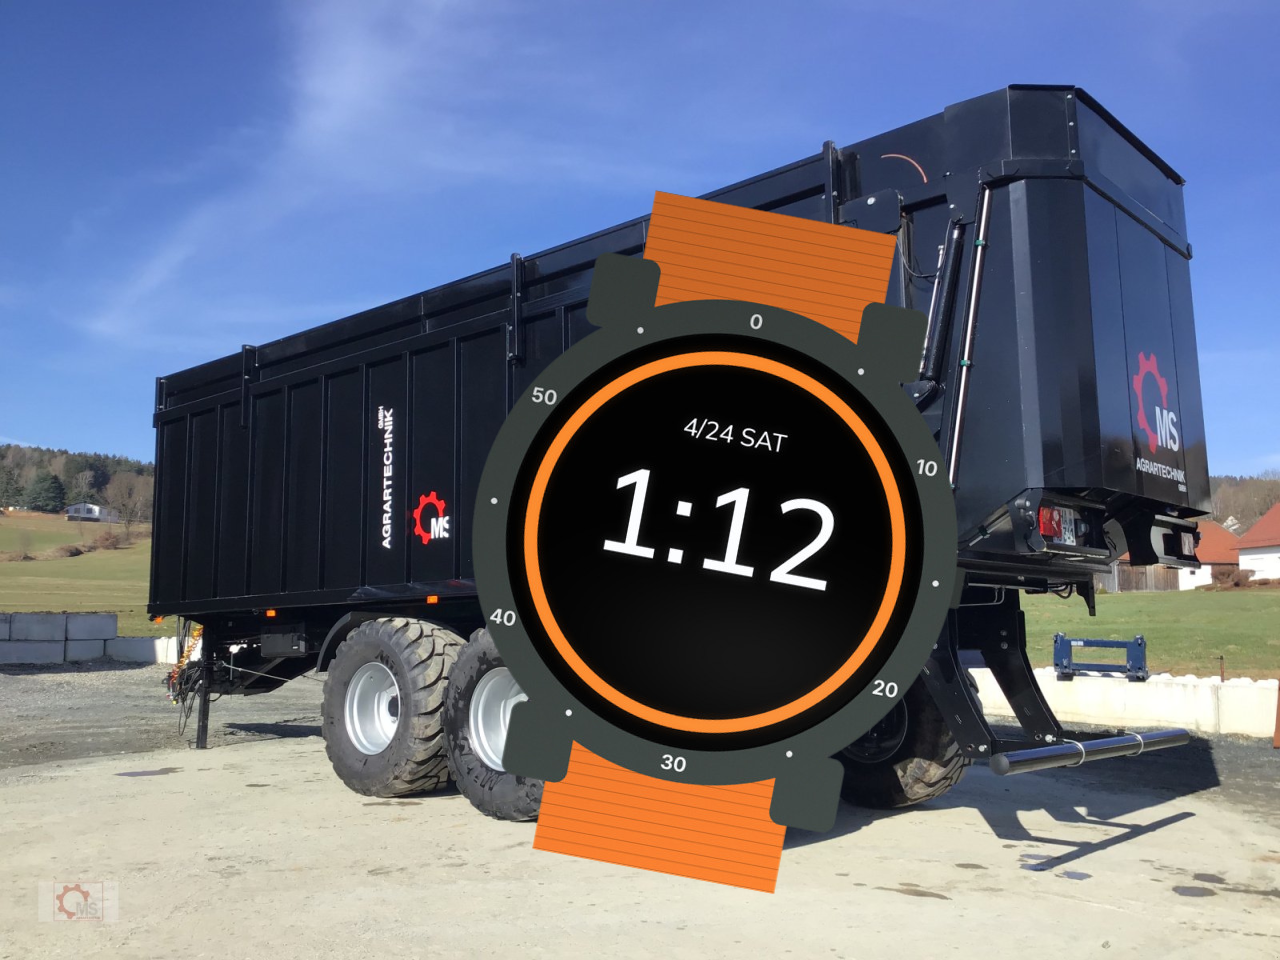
1:12
